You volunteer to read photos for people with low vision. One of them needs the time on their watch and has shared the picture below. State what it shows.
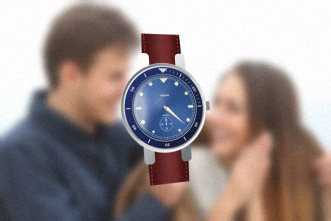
4:22
